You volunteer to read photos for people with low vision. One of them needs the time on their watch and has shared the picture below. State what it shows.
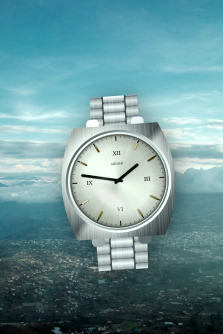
1:47
